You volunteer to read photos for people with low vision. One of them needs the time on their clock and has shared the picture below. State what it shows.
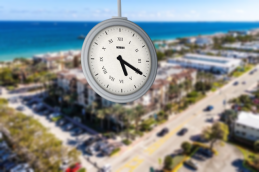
5:20
